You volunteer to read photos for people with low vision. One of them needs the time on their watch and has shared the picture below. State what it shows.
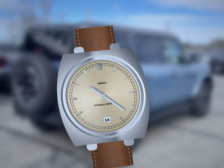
10:22
